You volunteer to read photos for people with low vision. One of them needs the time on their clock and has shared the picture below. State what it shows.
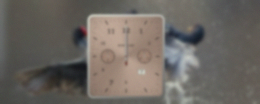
12:00
